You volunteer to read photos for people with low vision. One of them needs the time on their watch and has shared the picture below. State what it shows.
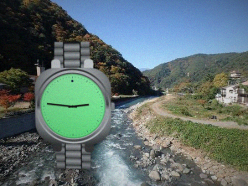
2:46
